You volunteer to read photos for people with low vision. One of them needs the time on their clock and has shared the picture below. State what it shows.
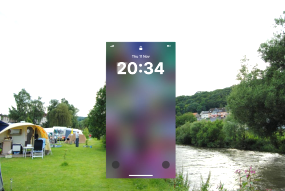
20:34
